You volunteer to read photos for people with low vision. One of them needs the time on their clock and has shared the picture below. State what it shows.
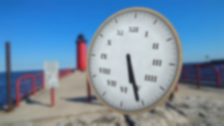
5:26
